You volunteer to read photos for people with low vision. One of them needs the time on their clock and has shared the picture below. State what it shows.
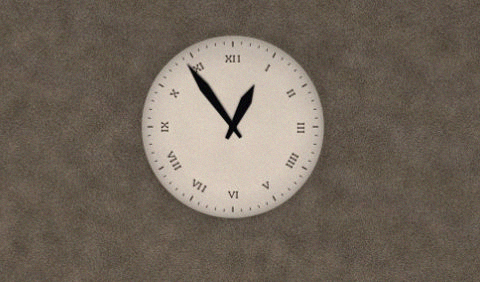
12:54
